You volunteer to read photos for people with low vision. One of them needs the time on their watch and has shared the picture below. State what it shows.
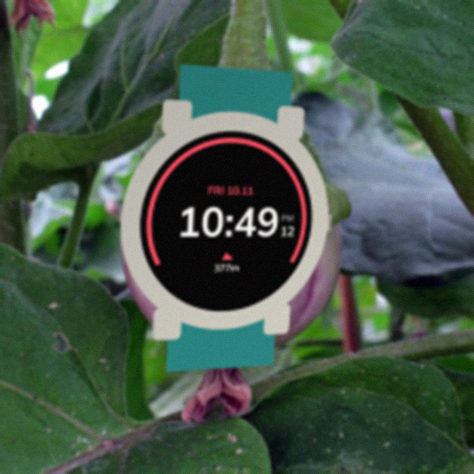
10:49
